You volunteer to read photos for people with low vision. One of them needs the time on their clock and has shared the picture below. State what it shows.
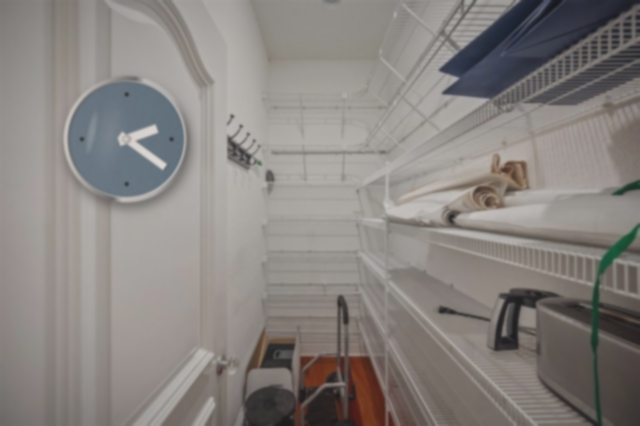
2:21
